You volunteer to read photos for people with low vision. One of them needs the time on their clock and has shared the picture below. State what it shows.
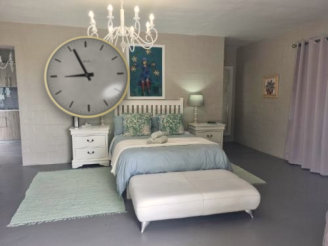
8:56
